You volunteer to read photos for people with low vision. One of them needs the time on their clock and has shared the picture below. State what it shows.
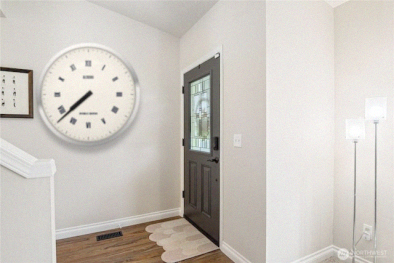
7:38
